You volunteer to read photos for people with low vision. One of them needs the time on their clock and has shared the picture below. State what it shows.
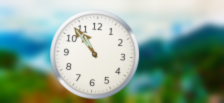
10:53
